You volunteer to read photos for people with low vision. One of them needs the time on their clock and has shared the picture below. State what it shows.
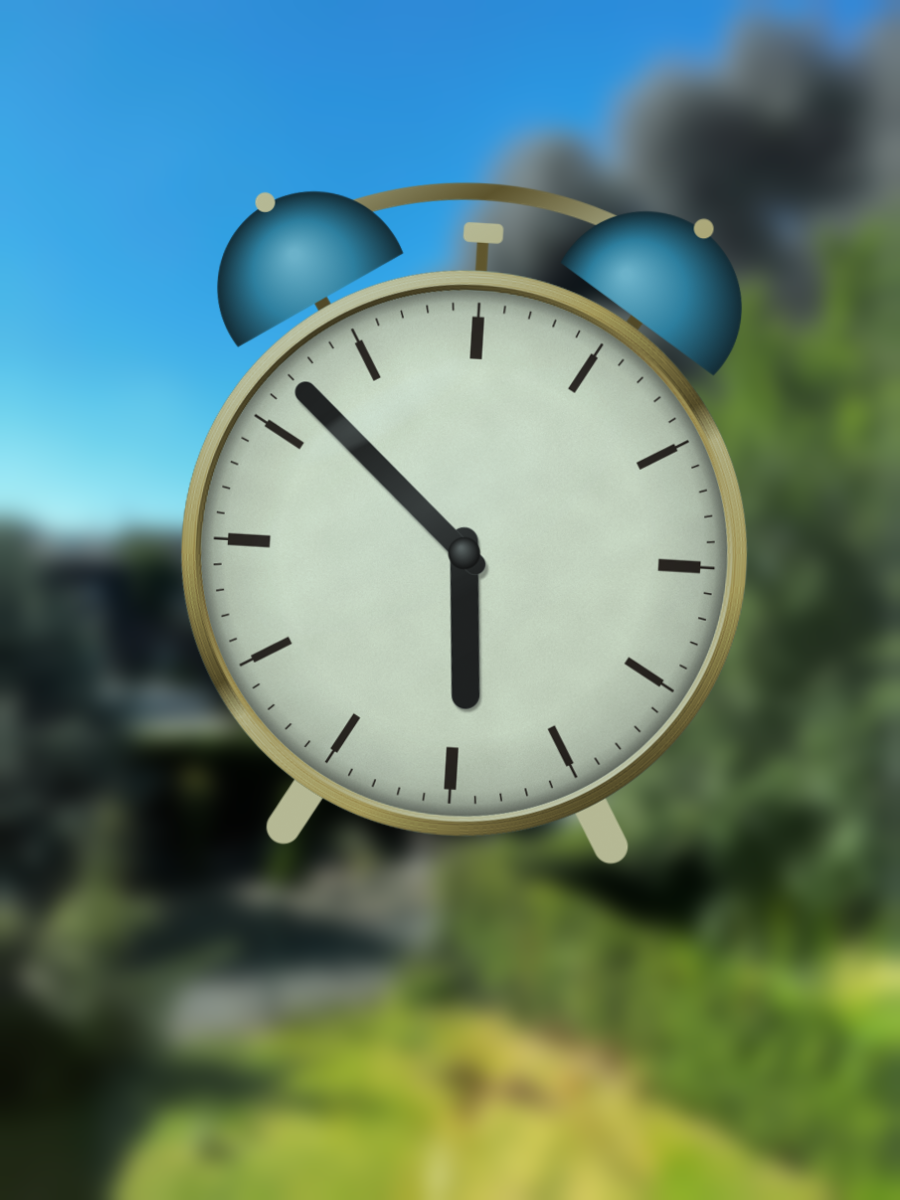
5:52
